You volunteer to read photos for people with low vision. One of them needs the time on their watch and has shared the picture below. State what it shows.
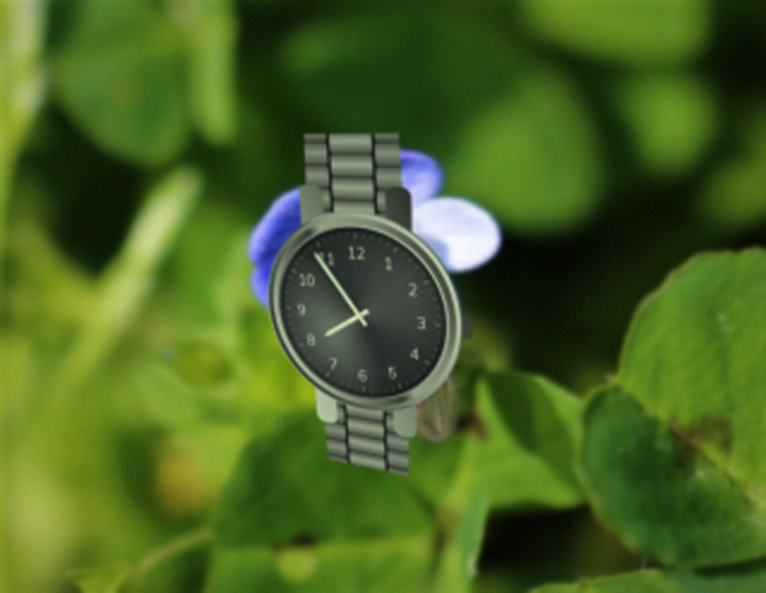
7:54
